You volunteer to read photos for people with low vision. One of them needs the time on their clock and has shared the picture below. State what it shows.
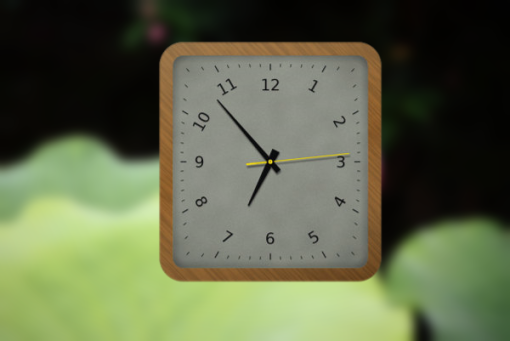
6:53:14
